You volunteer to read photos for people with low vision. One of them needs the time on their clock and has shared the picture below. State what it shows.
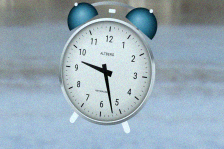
9:27
